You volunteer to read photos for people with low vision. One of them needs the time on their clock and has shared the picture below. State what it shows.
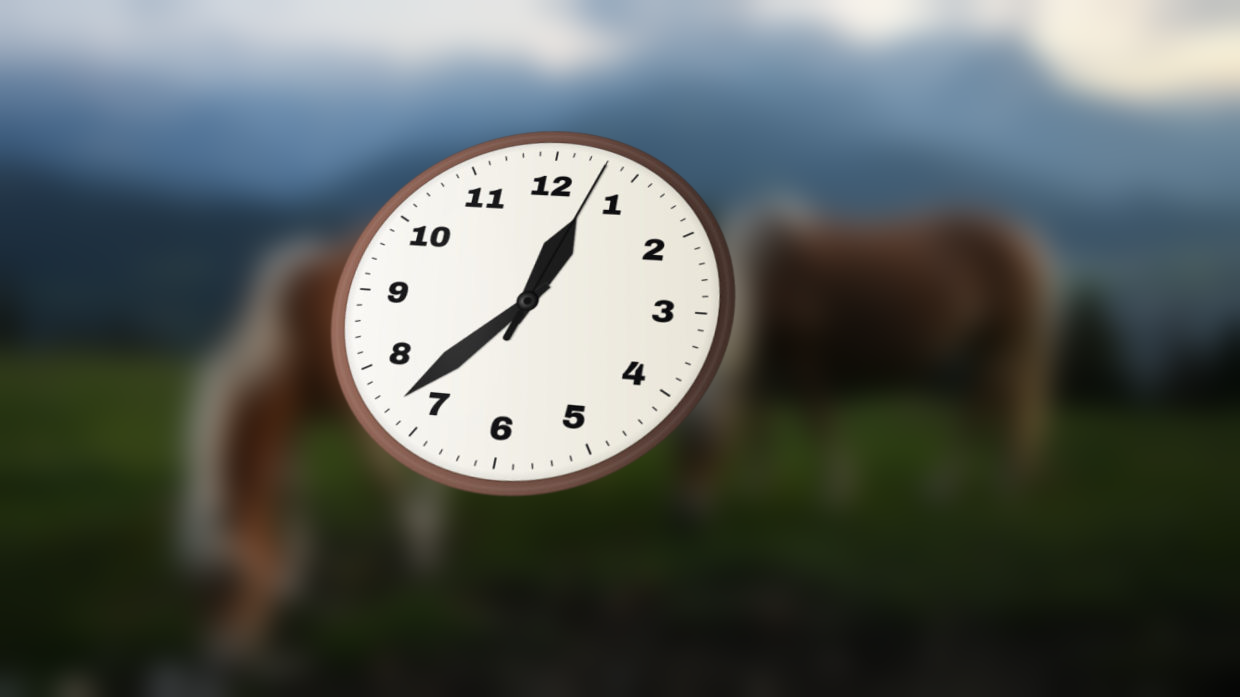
12:37:03
